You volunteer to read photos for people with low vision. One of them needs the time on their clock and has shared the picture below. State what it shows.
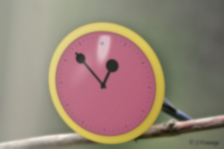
12:53
